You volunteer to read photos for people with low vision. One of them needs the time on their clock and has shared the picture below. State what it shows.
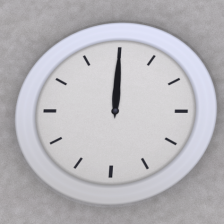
12:00
